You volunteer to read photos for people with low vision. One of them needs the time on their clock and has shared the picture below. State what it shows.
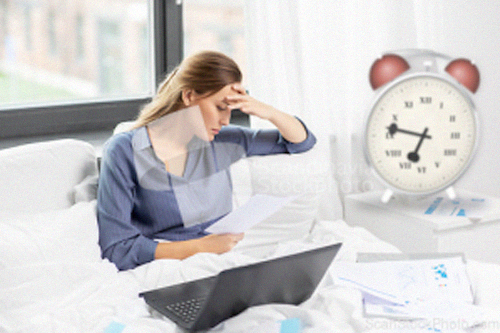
6:47
